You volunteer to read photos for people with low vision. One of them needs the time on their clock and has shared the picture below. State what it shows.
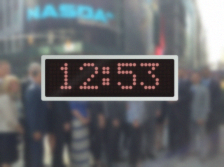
12:53
